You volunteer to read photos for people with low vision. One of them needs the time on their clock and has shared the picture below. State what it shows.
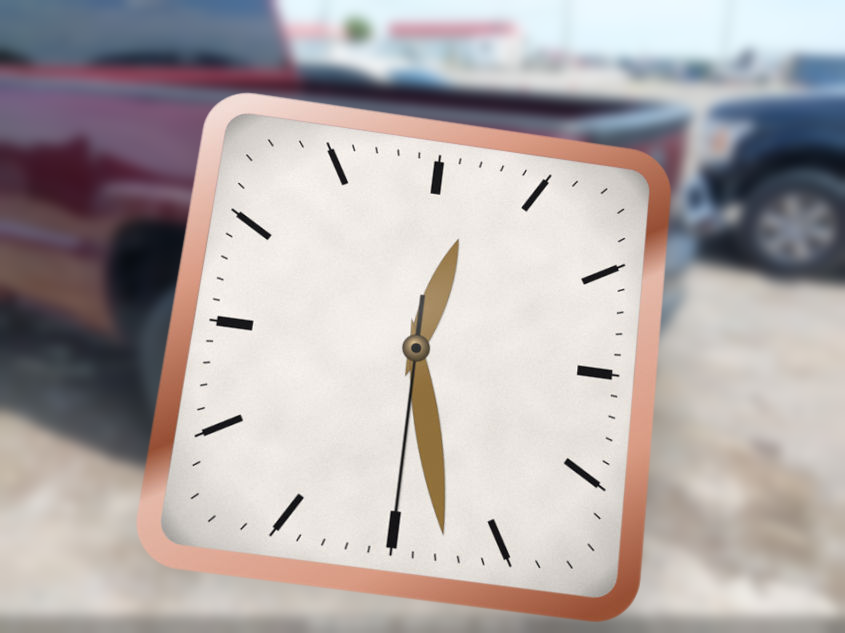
12:27:30
